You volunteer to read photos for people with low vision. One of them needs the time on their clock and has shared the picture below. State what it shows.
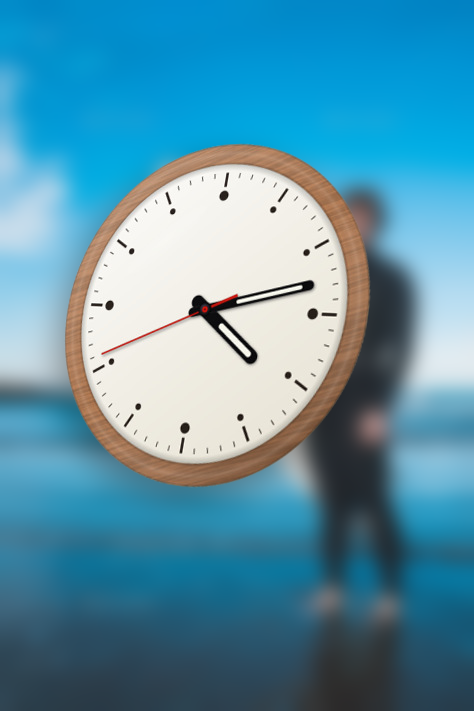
4:12:41
